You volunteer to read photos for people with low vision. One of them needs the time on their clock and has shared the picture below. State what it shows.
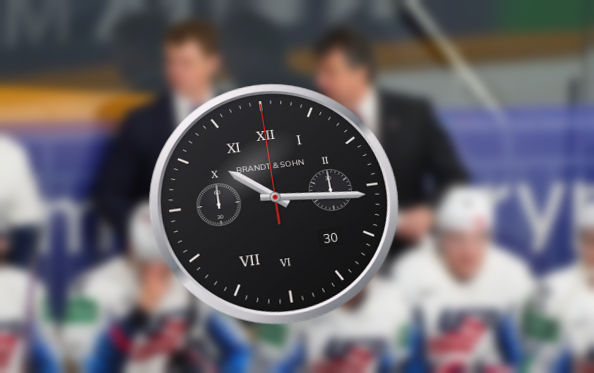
10:16
